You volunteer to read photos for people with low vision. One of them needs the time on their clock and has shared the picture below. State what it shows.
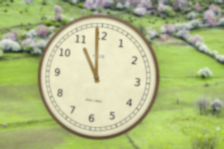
10:59
